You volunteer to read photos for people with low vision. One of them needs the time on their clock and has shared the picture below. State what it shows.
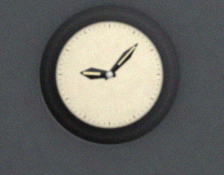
9:07
